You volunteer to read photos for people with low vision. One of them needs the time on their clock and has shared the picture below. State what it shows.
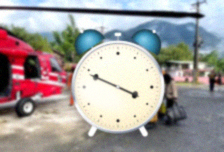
3:49
